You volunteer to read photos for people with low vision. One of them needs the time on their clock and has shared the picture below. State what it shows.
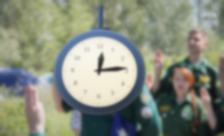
12:14
